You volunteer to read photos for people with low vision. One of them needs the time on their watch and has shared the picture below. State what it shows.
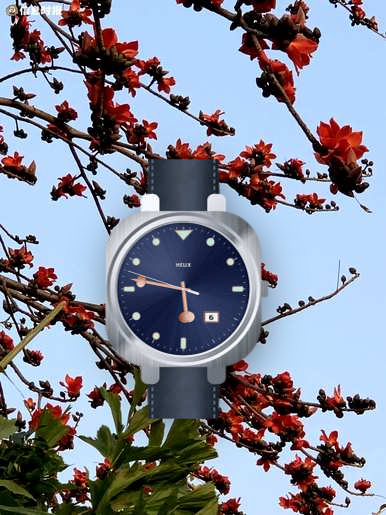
5:46:48
